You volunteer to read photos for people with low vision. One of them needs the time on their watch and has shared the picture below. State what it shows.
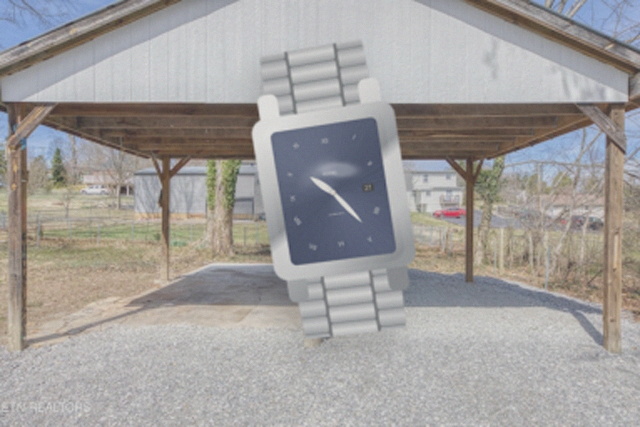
10:24
